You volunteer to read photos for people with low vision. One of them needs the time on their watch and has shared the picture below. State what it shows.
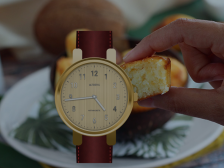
4:44
